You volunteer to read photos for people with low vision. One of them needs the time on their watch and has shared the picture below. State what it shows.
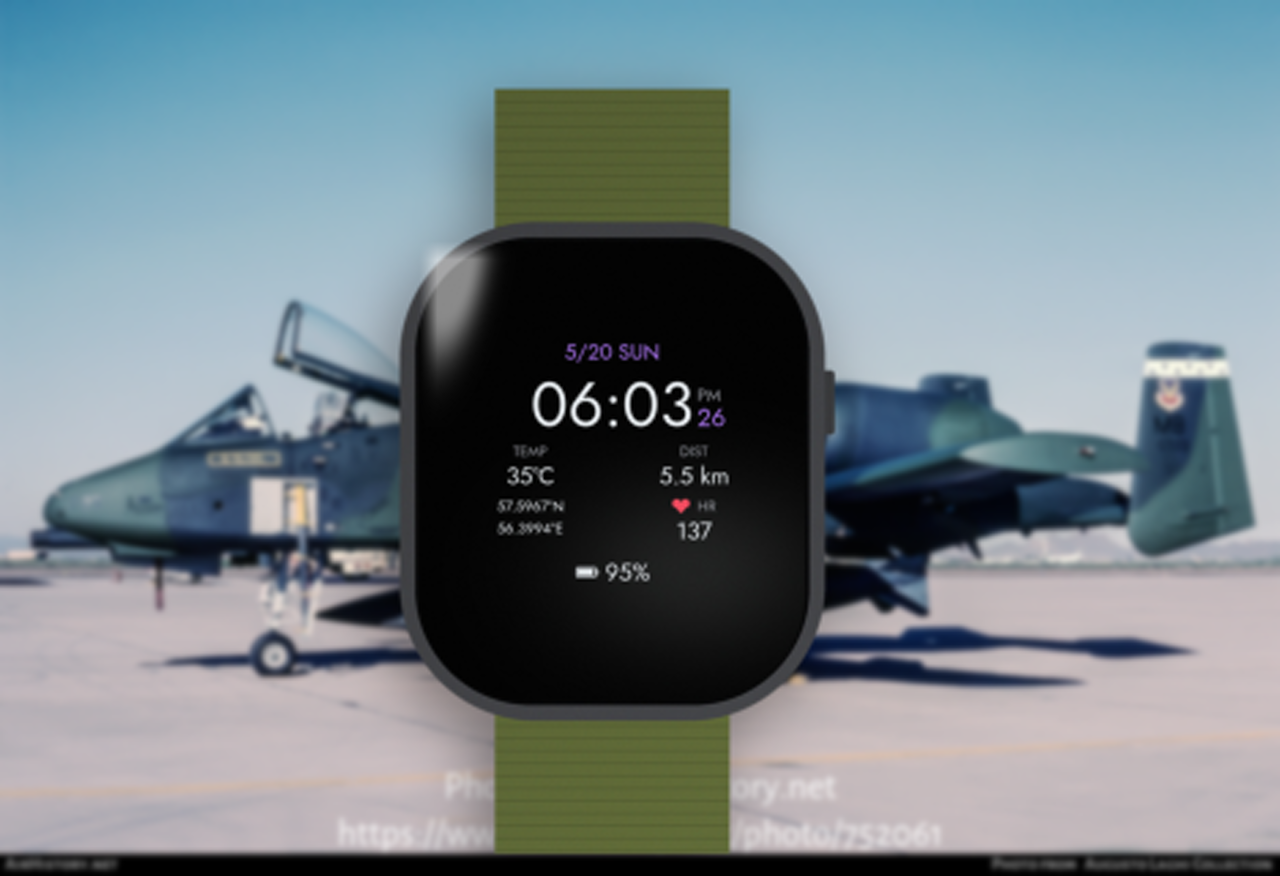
6:03:26
